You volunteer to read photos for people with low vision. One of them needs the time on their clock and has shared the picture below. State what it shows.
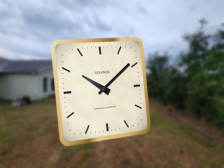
10:09
